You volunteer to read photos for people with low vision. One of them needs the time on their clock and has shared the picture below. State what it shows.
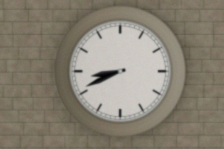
8:41
